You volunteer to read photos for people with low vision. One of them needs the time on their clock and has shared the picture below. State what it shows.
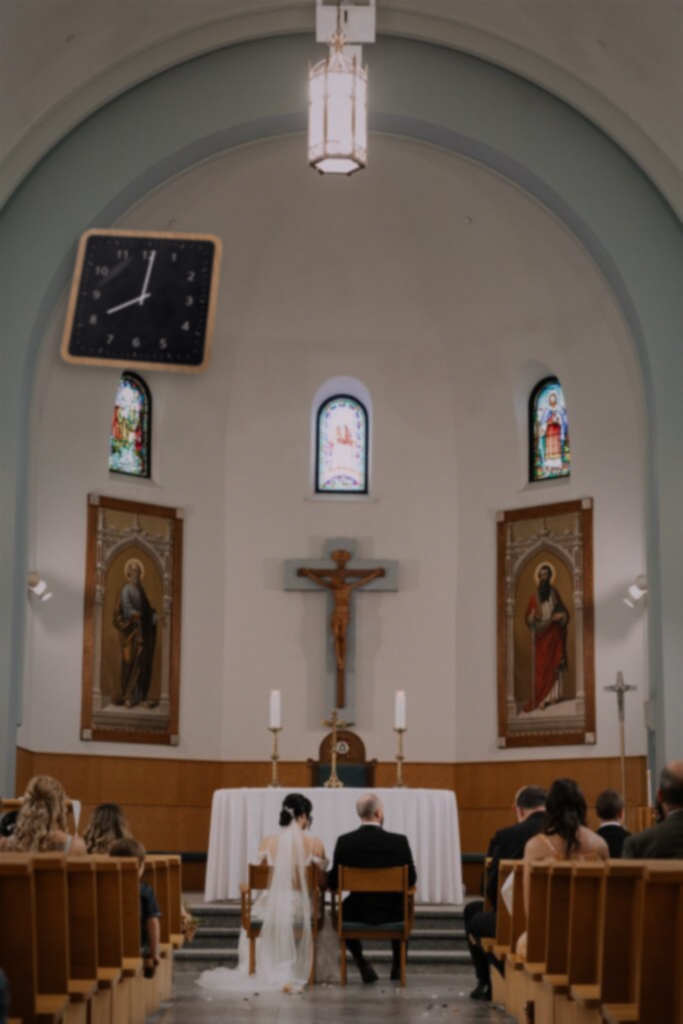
8:01
